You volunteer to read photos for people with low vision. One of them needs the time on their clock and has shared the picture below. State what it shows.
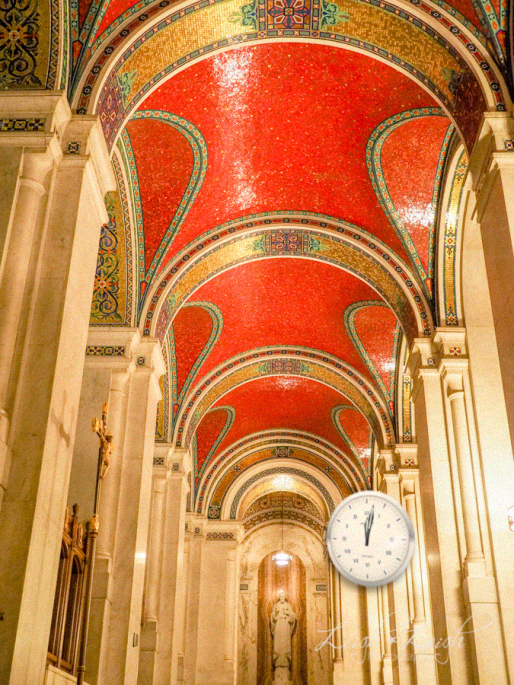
12:02
